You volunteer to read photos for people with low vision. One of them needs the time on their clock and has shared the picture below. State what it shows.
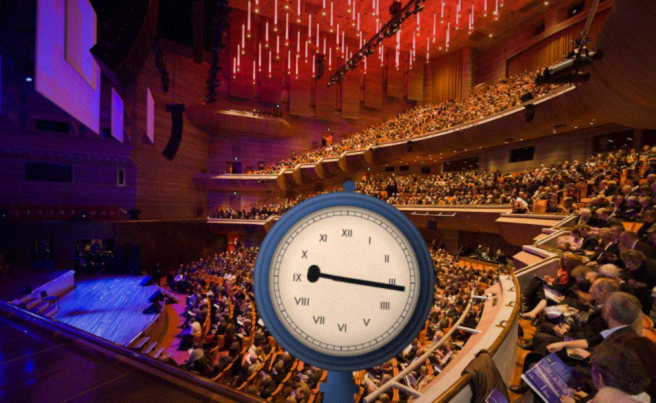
9:16
